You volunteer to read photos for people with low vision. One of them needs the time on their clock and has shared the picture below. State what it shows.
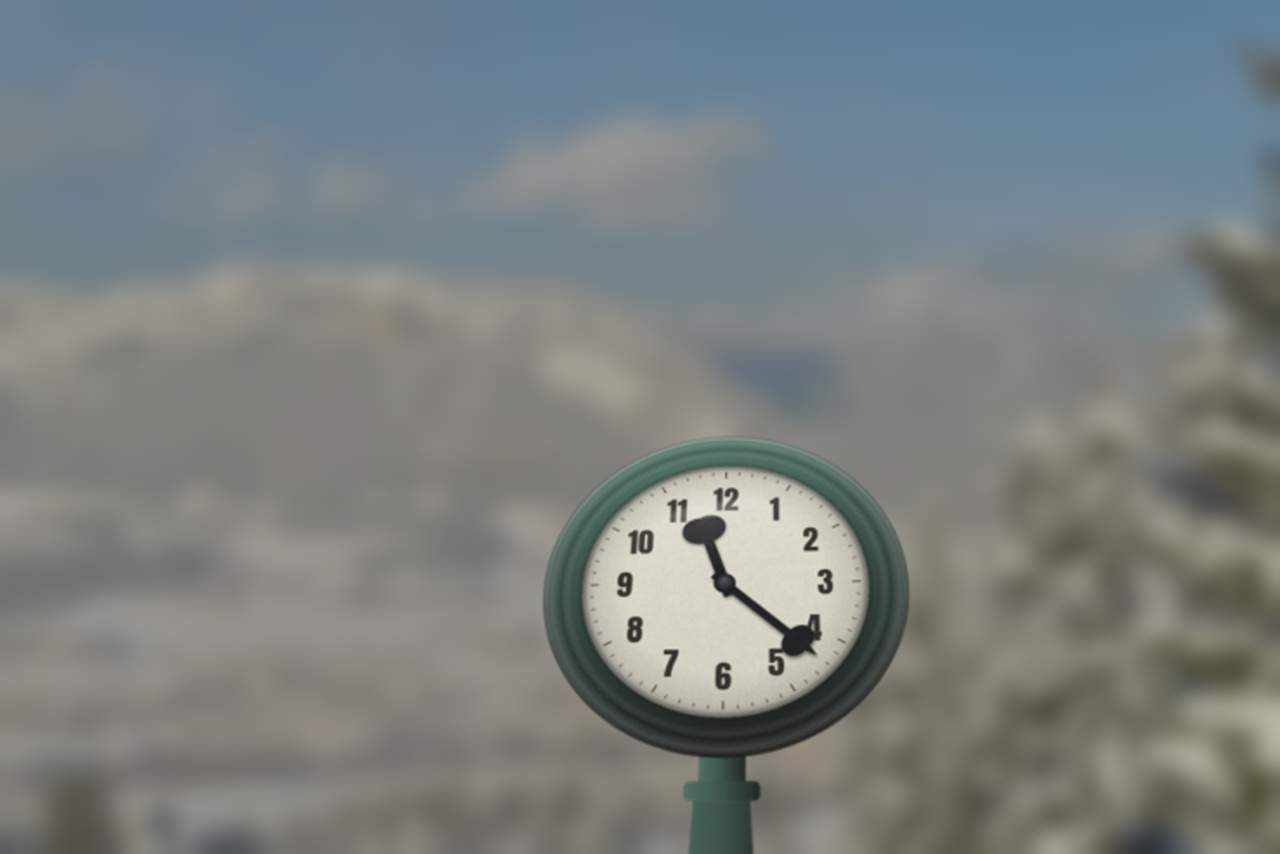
11:22
